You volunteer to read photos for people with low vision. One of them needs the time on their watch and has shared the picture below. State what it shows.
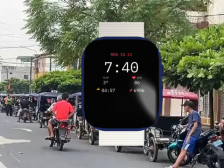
7:40
